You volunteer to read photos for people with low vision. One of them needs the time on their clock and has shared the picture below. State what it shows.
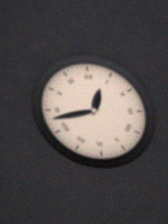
12:43
